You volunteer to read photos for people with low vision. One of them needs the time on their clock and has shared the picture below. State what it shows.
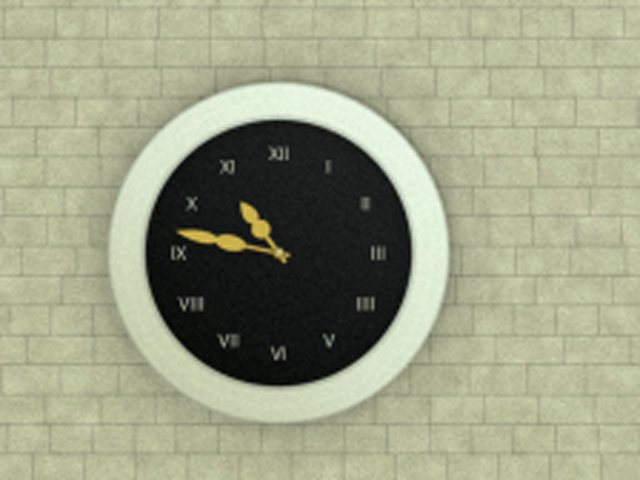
10:47
